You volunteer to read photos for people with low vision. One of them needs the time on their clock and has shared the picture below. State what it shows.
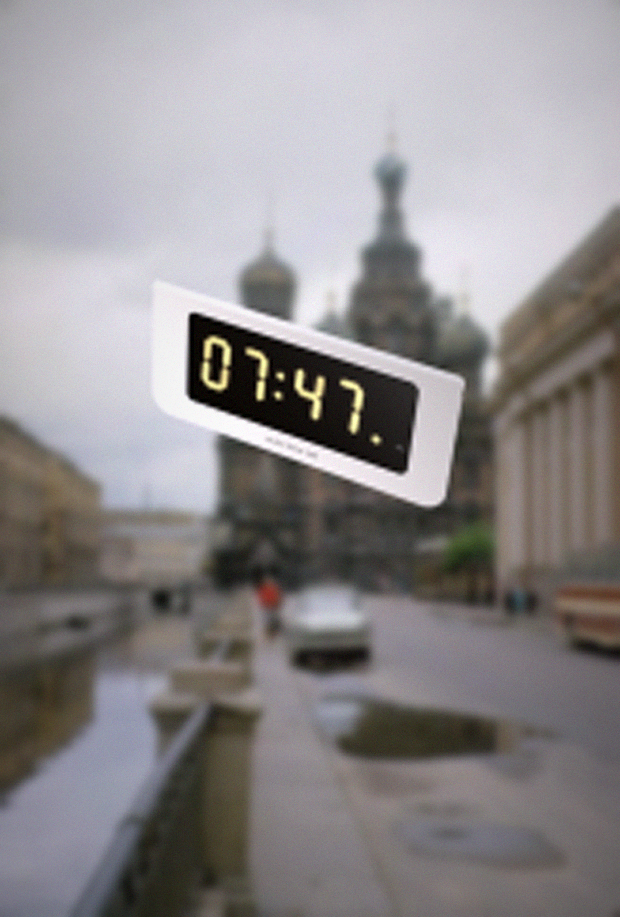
7:47
